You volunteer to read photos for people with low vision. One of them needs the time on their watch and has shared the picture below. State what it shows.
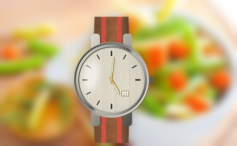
5:01
